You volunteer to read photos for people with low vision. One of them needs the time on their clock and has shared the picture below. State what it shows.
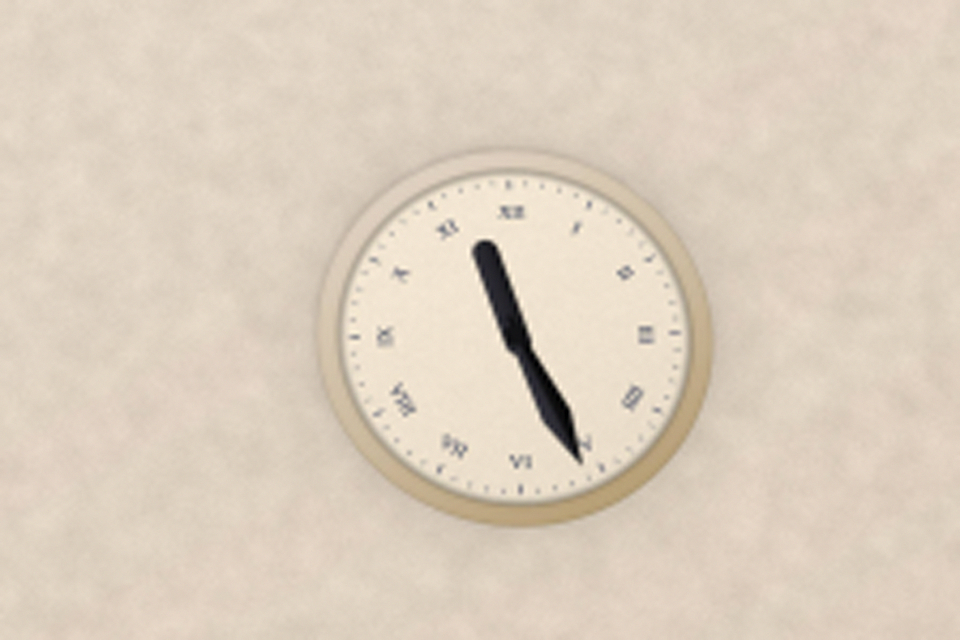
11:26
